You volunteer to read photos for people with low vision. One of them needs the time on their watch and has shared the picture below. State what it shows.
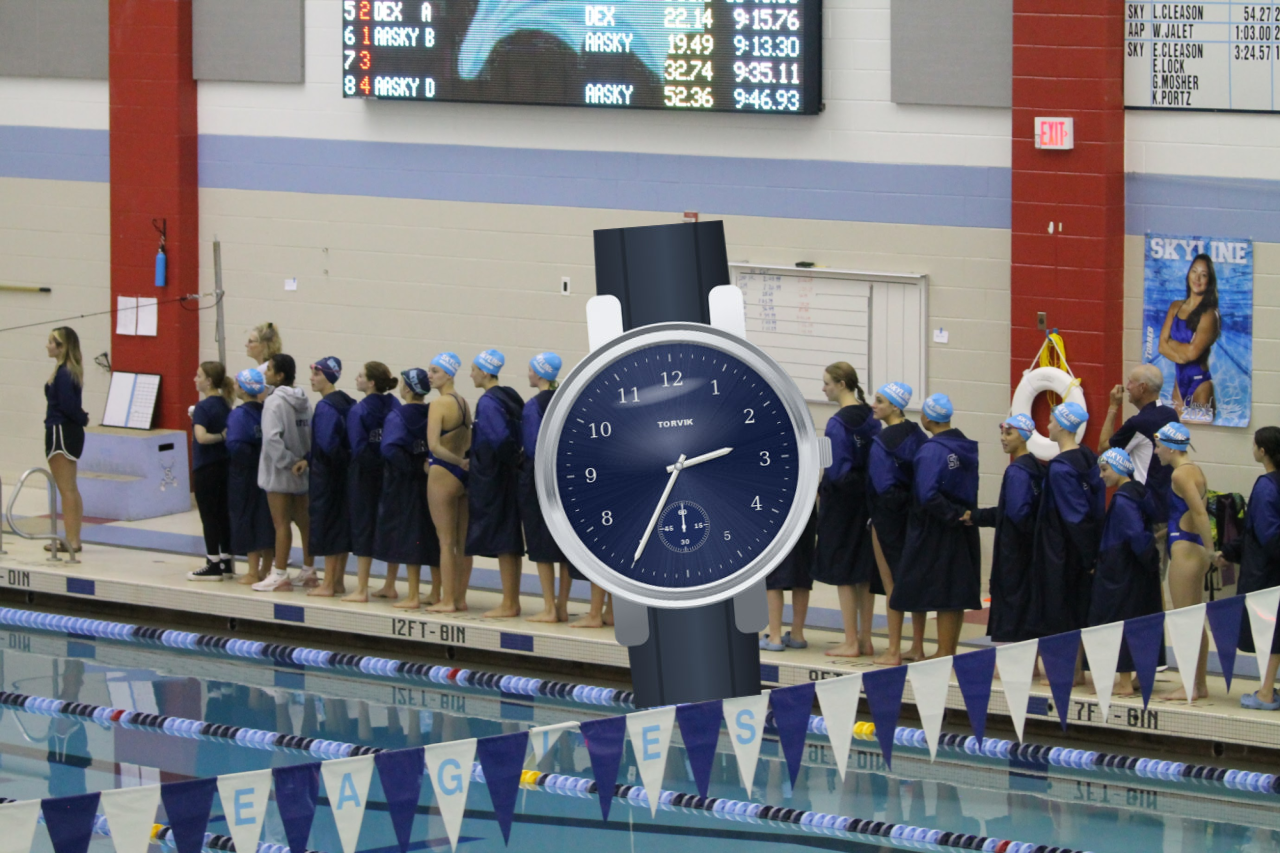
2:35
